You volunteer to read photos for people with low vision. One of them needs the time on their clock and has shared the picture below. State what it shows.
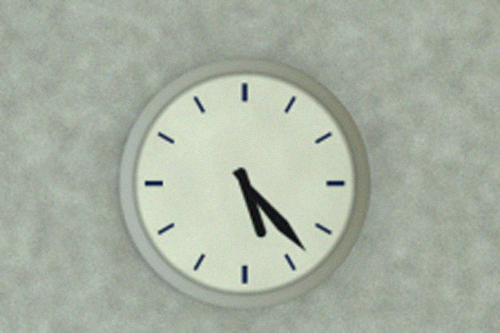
5:23
